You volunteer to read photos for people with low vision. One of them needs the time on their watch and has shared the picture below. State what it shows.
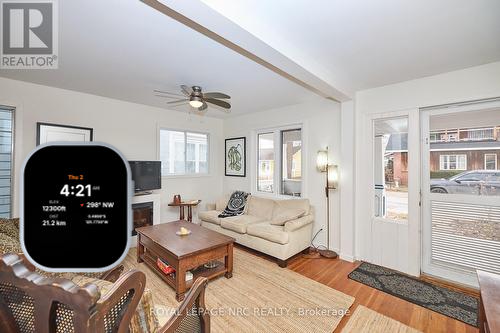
4:21
